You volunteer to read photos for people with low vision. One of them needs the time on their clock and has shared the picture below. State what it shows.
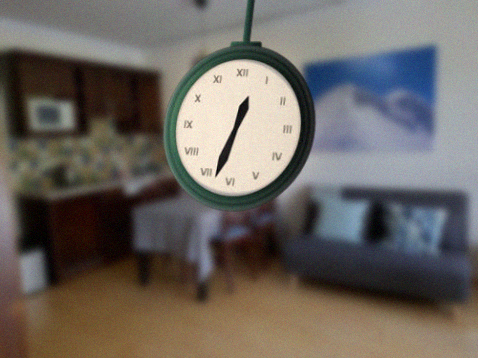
12:33
